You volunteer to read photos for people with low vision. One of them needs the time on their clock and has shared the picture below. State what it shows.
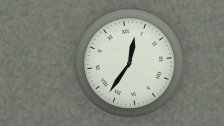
12:37
